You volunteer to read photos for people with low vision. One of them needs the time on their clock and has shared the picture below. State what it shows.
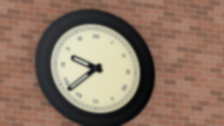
9:38
